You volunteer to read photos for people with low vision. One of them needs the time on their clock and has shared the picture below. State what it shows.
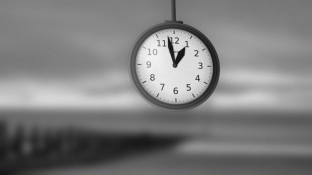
12:58
